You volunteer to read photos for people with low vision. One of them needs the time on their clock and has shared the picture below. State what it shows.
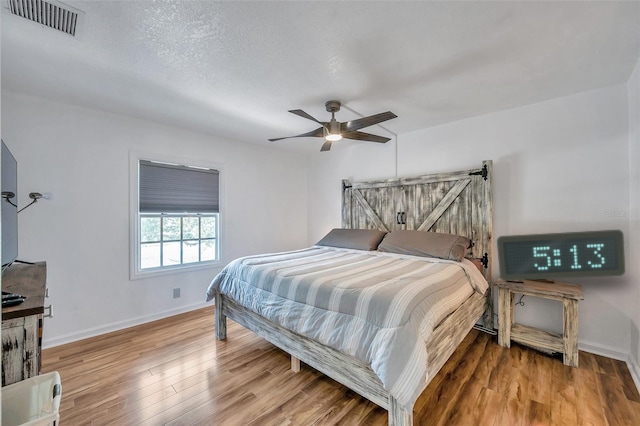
5:13
